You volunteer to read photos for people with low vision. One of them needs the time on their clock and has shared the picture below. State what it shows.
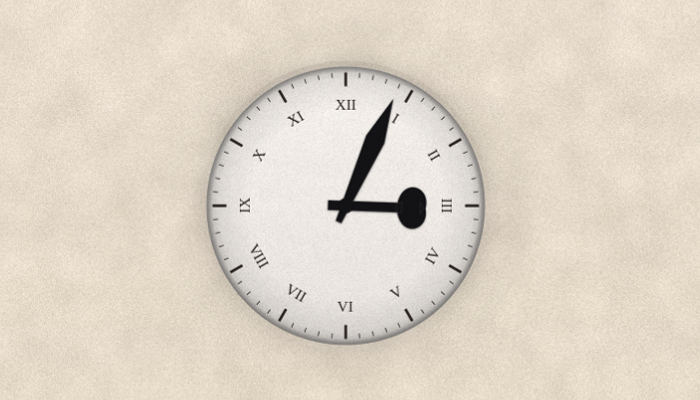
3:04
